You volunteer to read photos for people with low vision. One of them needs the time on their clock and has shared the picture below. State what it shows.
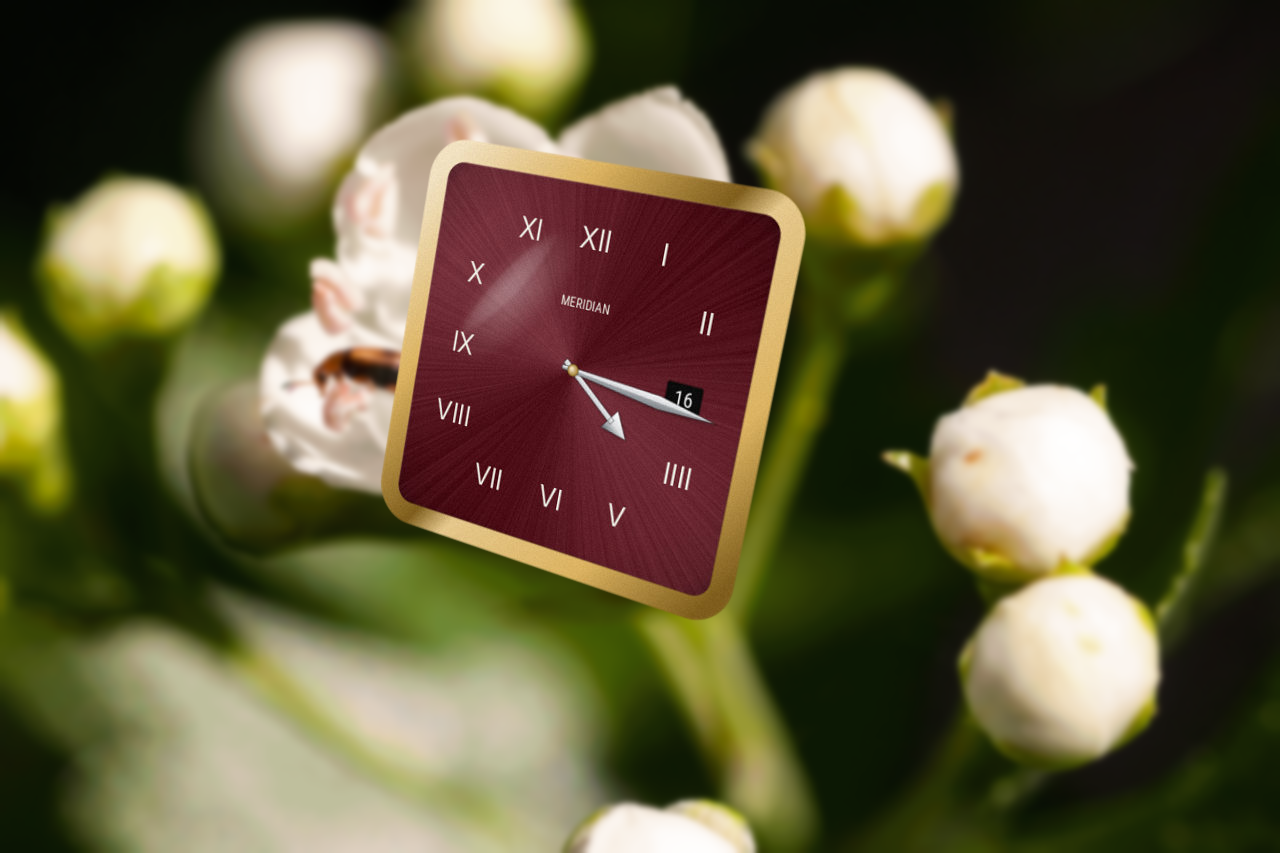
4:16
